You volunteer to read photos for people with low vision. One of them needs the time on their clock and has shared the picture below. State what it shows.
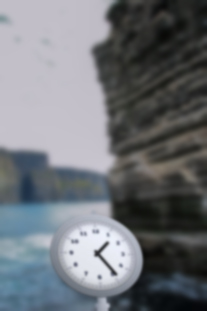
1:24
